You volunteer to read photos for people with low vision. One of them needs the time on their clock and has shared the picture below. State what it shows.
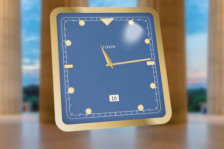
11:14
